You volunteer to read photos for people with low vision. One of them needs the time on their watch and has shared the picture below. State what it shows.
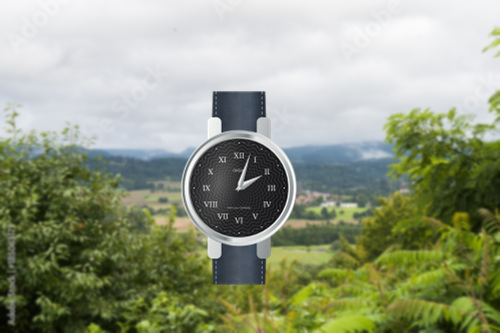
2:03
